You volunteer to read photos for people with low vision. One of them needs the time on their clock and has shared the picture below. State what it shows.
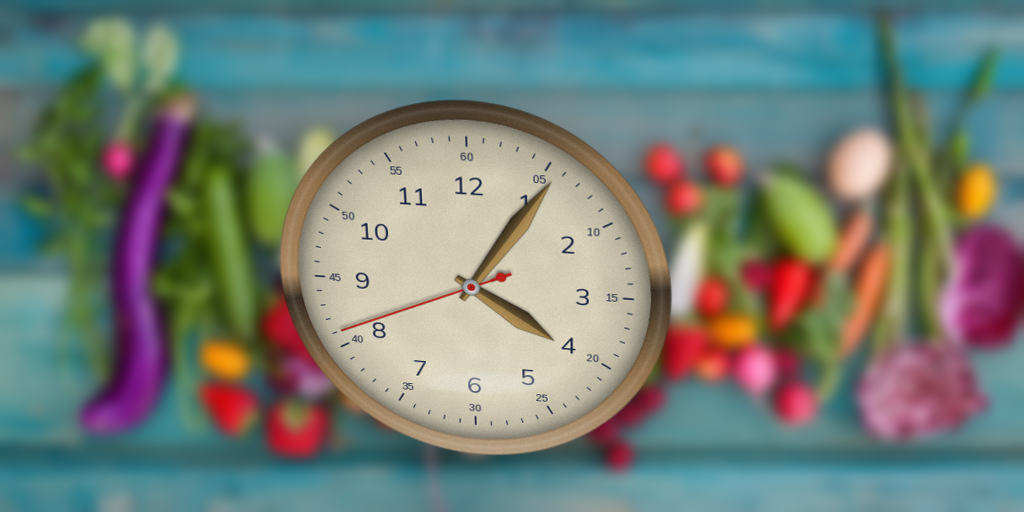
4:05:41
